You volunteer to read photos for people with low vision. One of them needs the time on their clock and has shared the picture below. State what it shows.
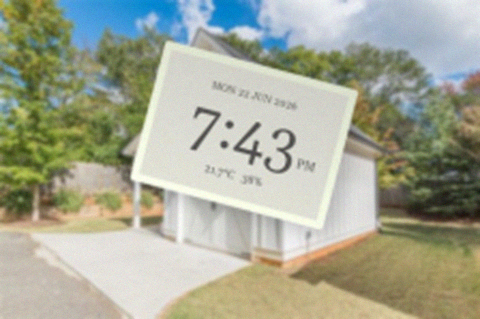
7:43
